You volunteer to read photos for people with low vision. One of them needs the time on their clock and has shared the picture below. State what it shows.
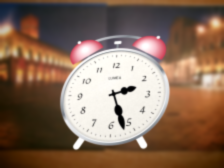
2:27
